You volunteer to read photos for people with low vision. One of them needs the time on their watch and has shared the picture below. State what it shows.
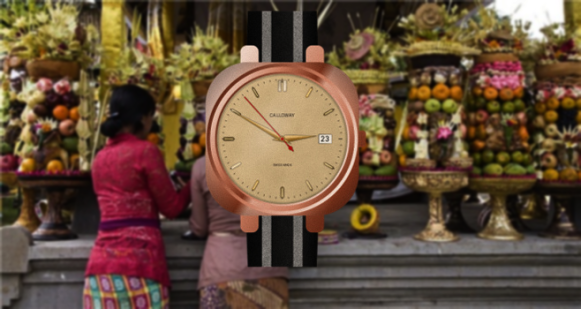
2:49:53
